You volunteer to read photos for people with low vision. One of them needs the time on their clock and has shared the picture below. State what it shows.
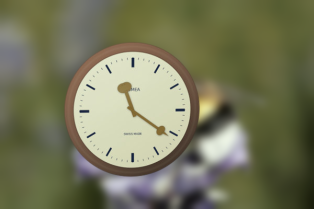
11:21
